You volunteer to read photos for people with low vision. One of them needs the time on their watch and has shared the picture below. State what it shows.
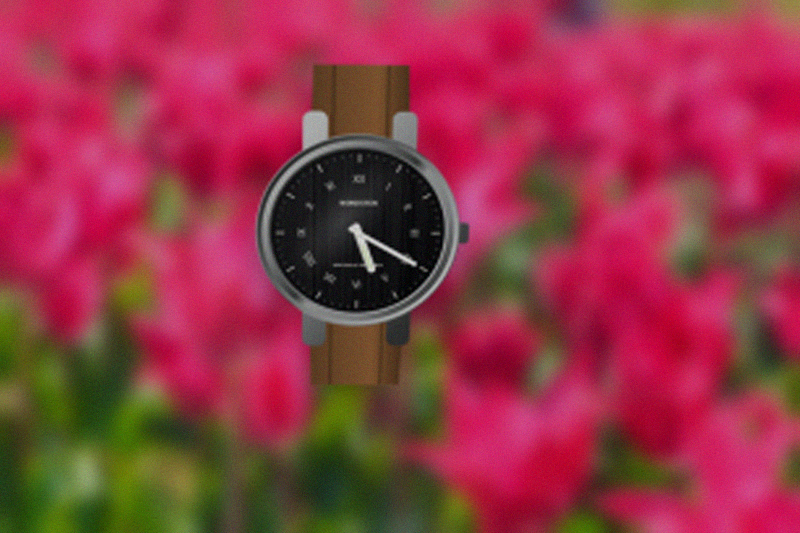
5:20
